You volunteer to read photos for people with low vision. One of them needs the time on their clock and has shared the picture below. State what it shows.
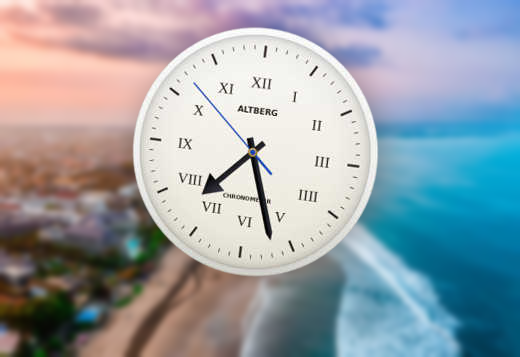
7:26:52
